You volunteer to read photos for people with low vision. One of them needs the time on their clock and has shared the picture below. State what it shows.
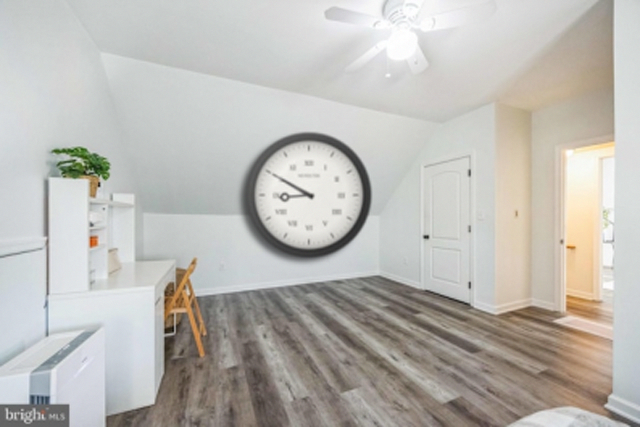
8:50
